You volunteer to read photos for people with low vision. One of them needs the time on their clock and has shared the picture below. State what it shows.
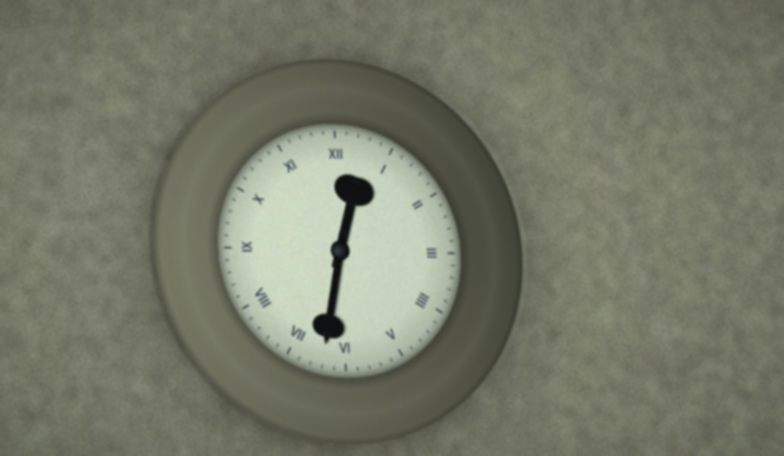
12:32
